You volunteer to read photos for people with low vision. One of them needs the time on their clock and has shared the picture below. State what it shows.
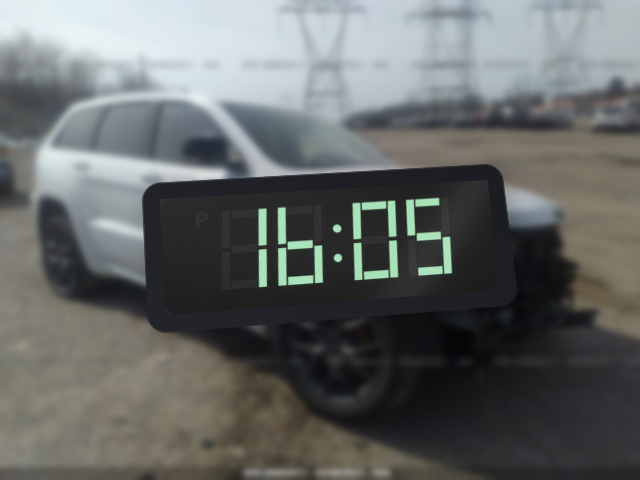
16:05
